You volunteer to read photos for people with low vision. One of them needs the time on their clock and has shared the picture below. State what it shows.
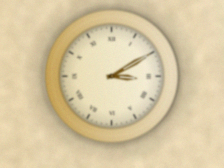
3:10
